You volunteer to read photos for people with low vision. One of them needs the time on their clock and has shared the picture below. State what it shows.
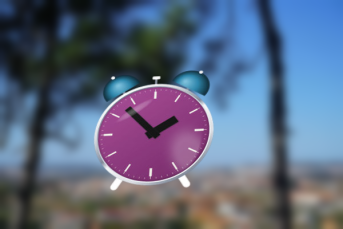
1:53
